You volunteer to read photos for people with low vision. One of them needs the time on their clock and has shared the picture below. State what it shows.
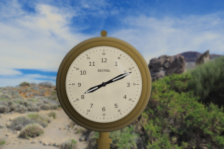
8:11
